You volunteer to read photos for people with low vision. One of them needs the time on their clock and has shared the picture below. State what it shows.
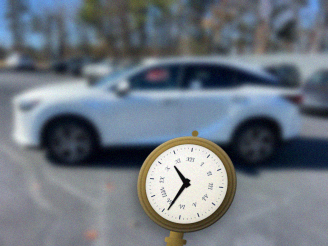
10:34
